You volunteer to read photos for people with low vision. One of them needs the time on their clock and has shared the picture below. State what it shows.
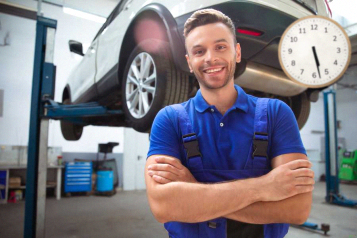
5:28
